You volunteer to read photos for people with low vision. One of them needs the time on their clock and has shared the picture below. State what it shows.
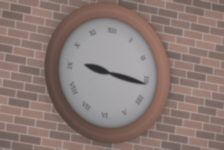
9:16
